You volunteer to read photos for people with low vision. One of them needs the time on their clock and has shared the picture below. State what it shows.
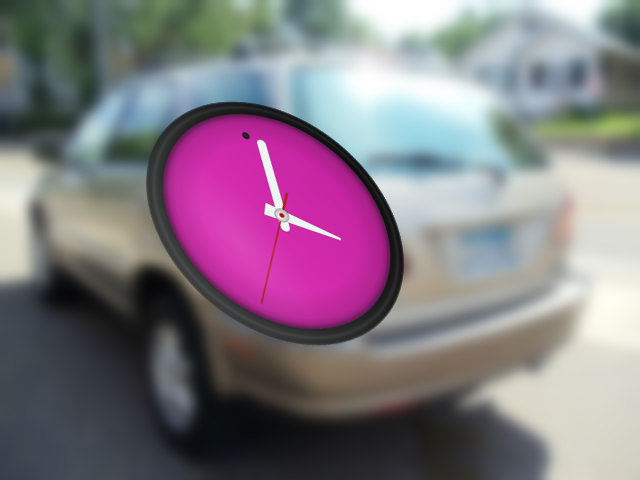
4:01:36
